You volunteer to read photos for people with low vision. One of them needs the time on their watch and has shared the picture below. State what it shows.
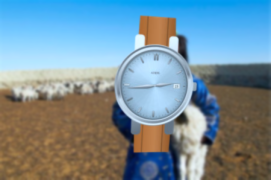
2:44
